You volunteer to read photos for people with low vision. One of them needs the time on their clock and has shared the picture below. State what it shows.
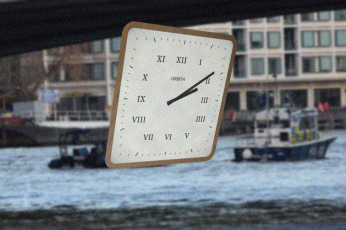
2:09
